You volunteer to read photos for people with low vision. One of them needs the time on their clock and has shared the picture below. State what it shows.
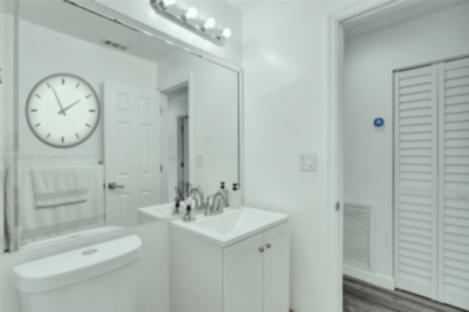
1:56
